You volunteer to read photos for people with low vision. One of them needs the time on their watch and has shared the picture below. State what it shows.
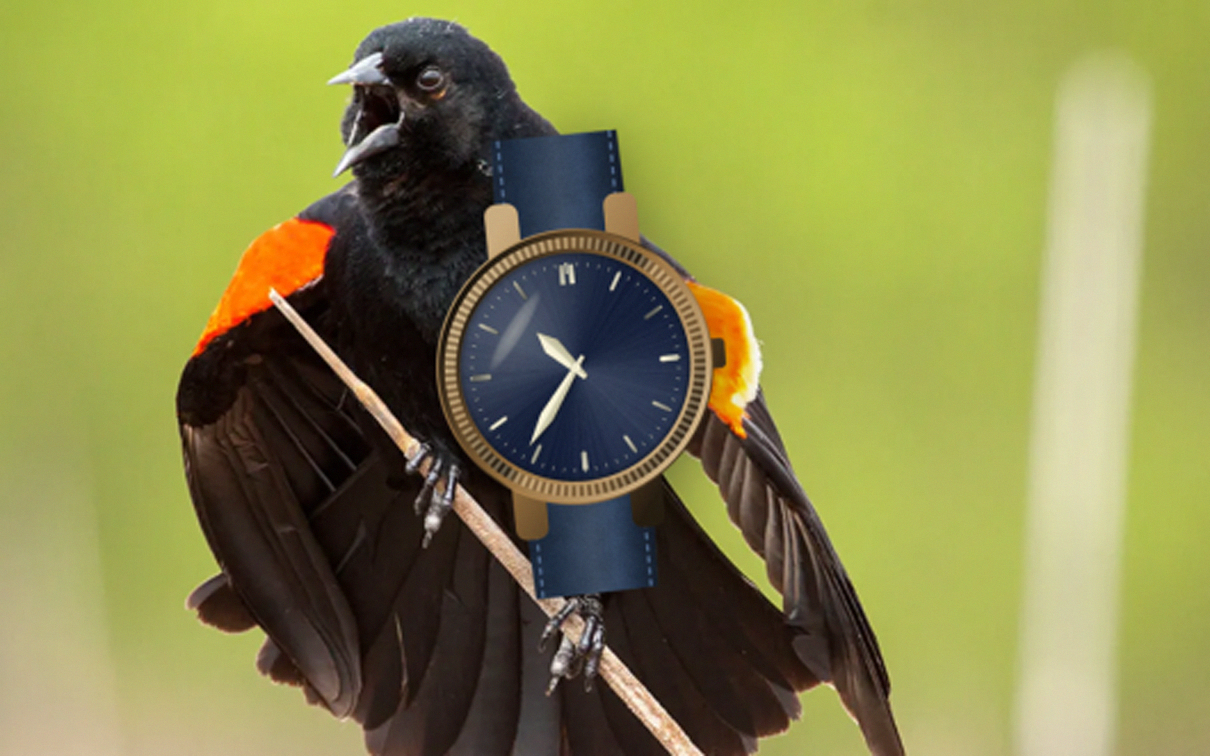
10:36
